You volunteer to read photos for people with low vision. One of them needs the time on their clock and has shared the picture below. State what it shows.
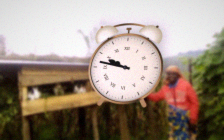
9:47
